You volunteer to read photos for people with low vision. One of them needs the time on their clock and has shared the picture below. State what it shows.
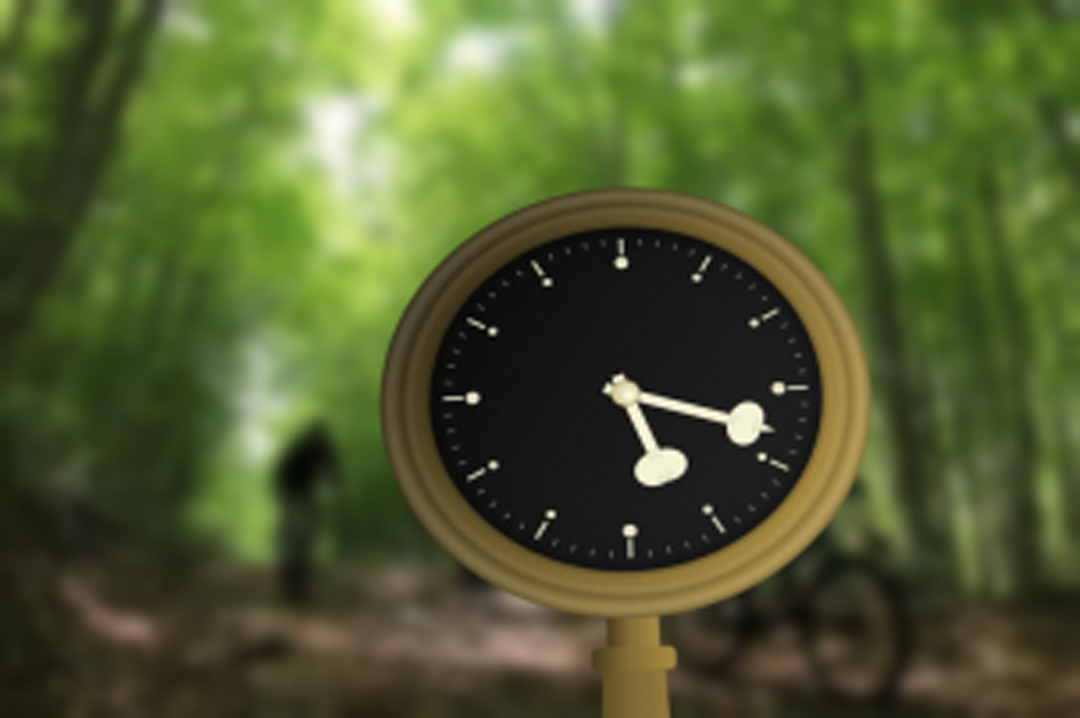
5:18
